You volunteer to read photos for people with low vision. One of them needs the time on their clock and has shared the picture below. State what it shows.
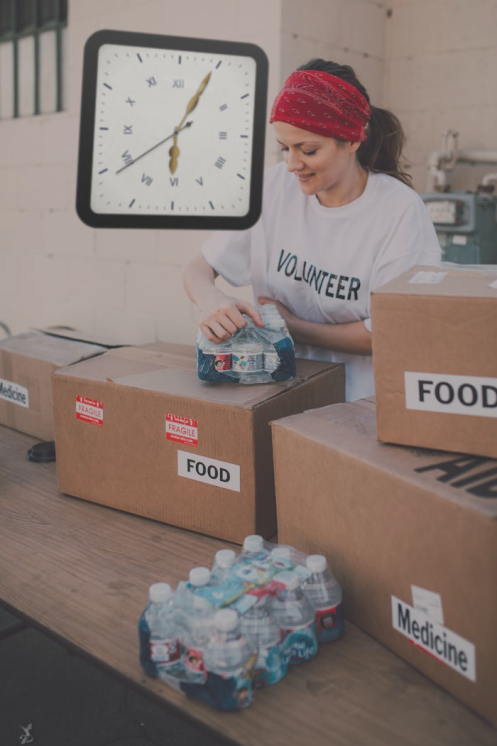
6:04:39
